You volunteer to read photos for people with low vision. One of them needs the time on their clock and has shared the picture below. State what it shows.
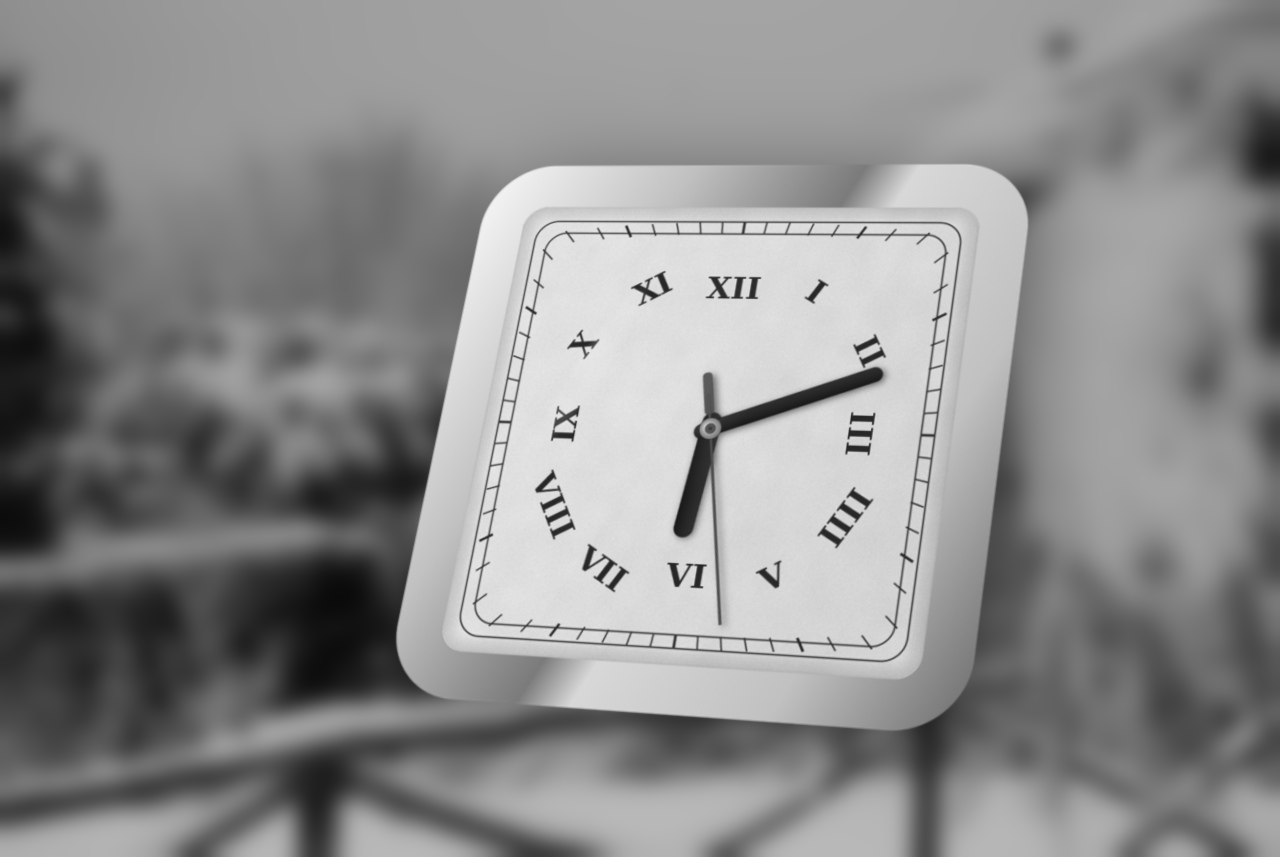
6:11:28
